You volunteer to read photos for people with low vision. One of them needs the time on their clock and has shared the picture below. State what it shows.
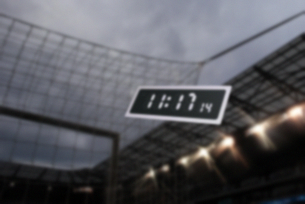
11:17
